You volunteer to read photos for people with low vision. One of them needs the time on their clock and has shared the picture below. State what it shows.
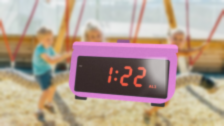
1:22
